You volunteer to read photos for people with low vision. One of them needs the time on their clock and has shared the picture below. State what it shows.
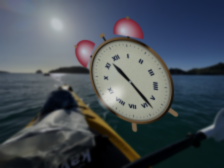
11:28
